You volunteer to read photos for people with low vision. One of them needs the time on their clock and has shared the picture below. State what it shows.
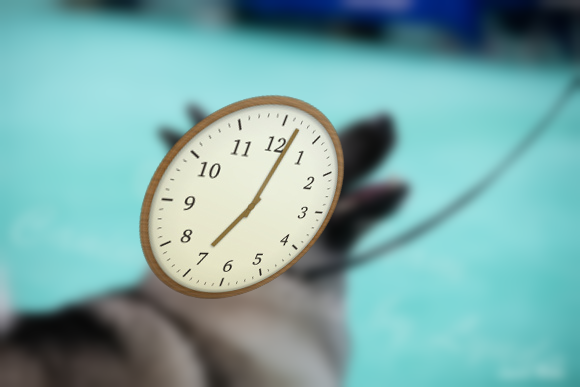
7:02
